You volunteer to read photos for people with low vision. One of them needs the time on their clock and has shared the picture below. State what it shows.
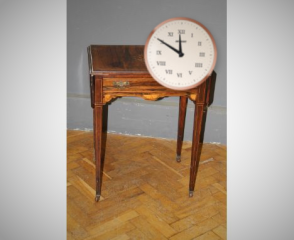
11:50
